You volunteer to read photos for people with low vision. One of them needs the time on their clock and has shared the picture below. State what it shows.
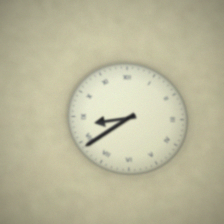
8:39
